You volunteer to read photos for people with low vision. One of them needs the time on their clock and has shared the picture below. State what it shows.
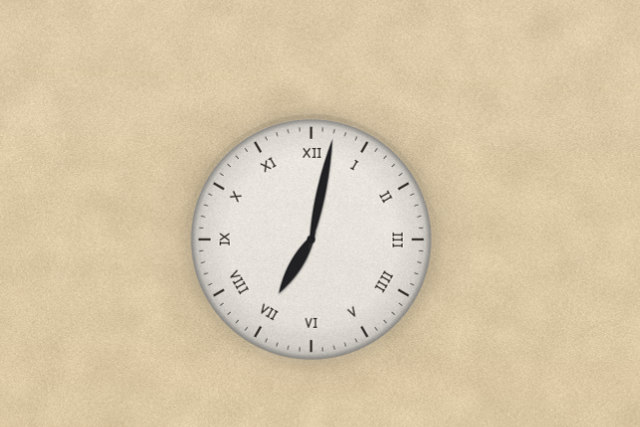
7:02
